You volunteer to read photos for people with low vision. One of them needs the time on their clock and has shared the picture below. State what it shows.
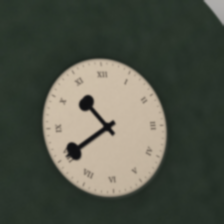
10:40
